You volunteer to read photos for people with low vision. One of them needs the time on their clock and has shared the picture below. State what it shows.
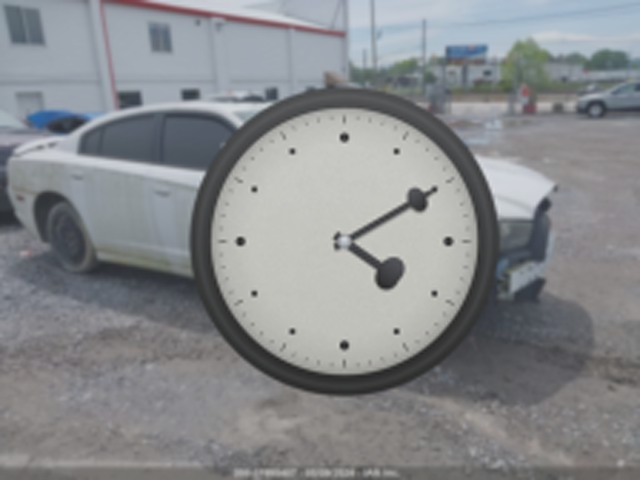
4:10
